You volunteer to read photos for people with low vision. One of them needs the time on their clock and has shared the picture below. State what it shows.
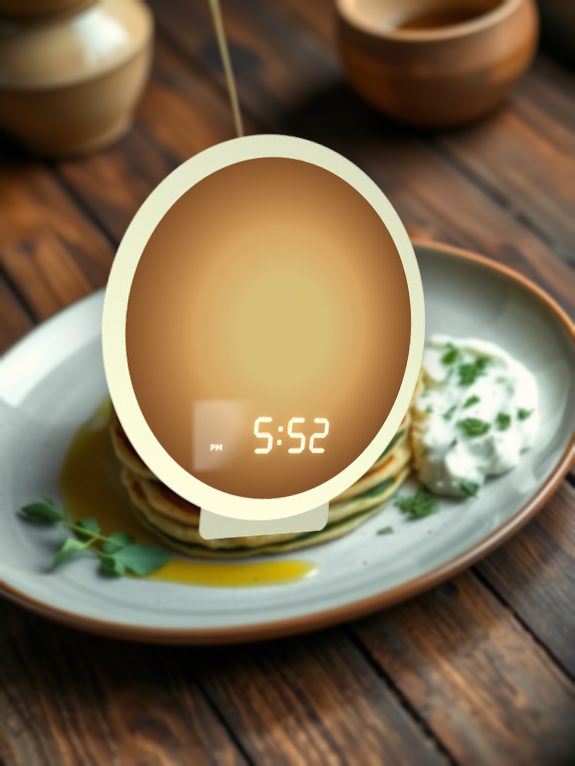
5:52
